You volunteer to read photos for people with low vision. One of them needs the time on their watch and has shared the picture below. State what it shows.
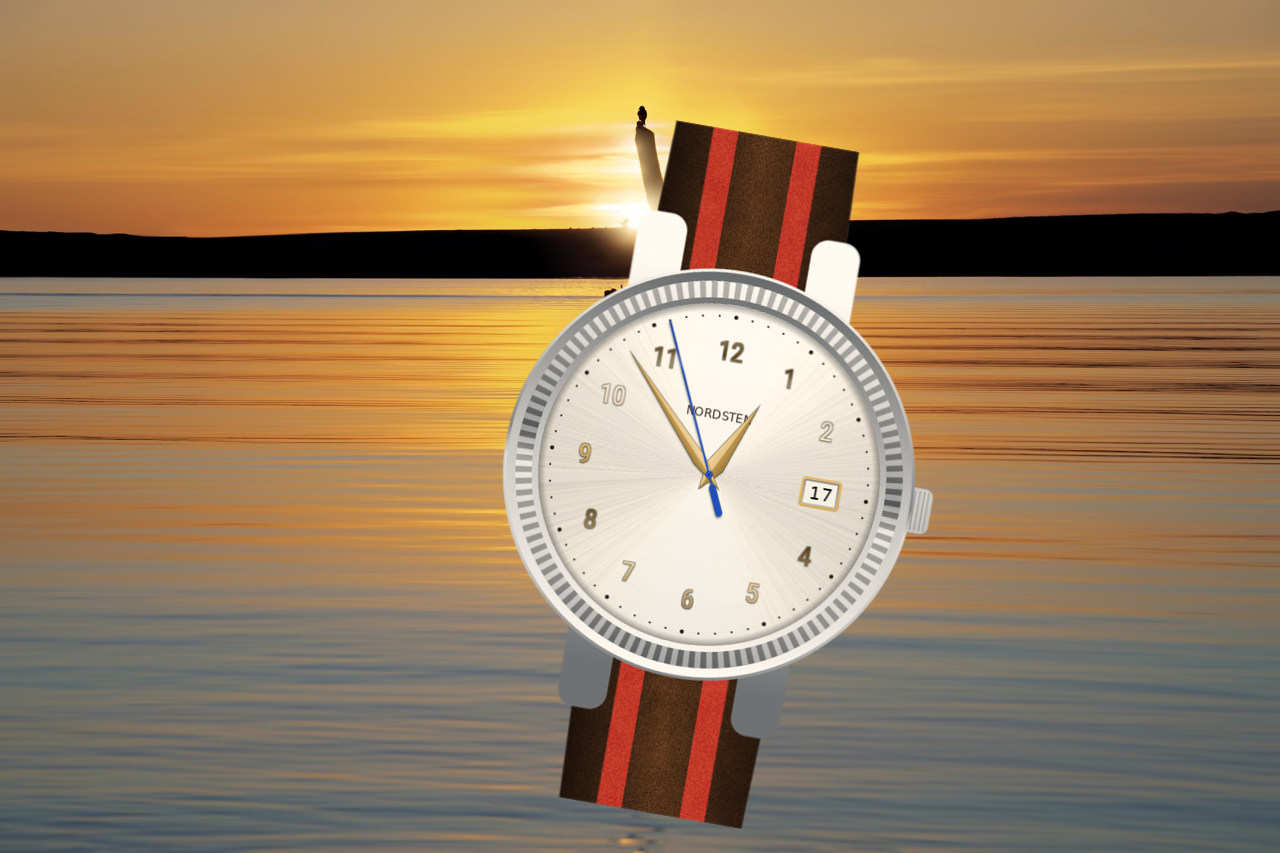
12:52:56
